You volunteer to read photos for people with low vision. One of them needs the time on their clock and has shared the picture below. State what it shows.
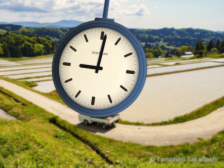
9:01
